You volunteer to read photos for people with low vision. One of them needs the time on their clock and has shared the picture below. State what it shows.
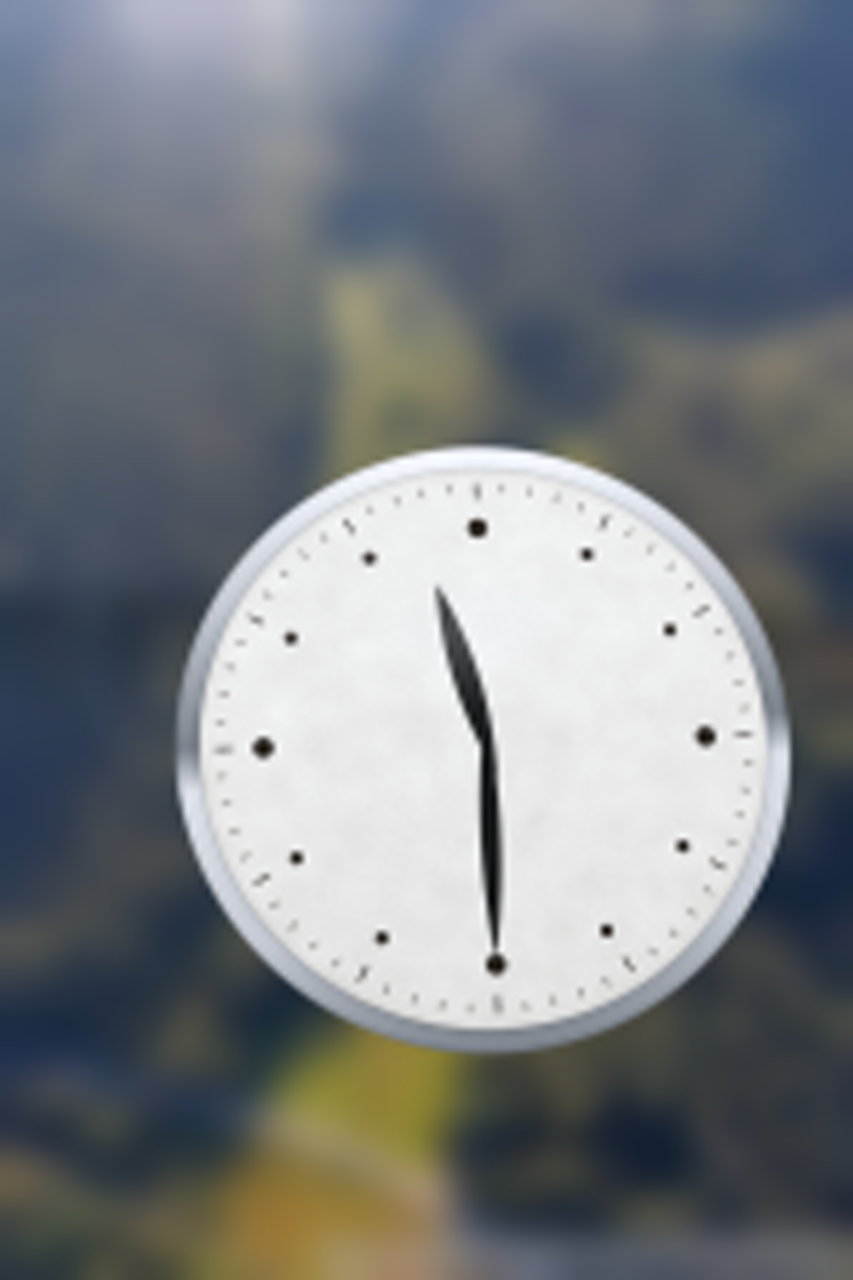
11:30
